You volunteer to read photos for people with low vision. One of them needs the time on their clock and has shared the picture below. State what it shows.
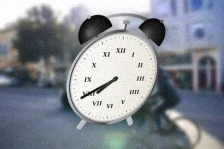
7:40
